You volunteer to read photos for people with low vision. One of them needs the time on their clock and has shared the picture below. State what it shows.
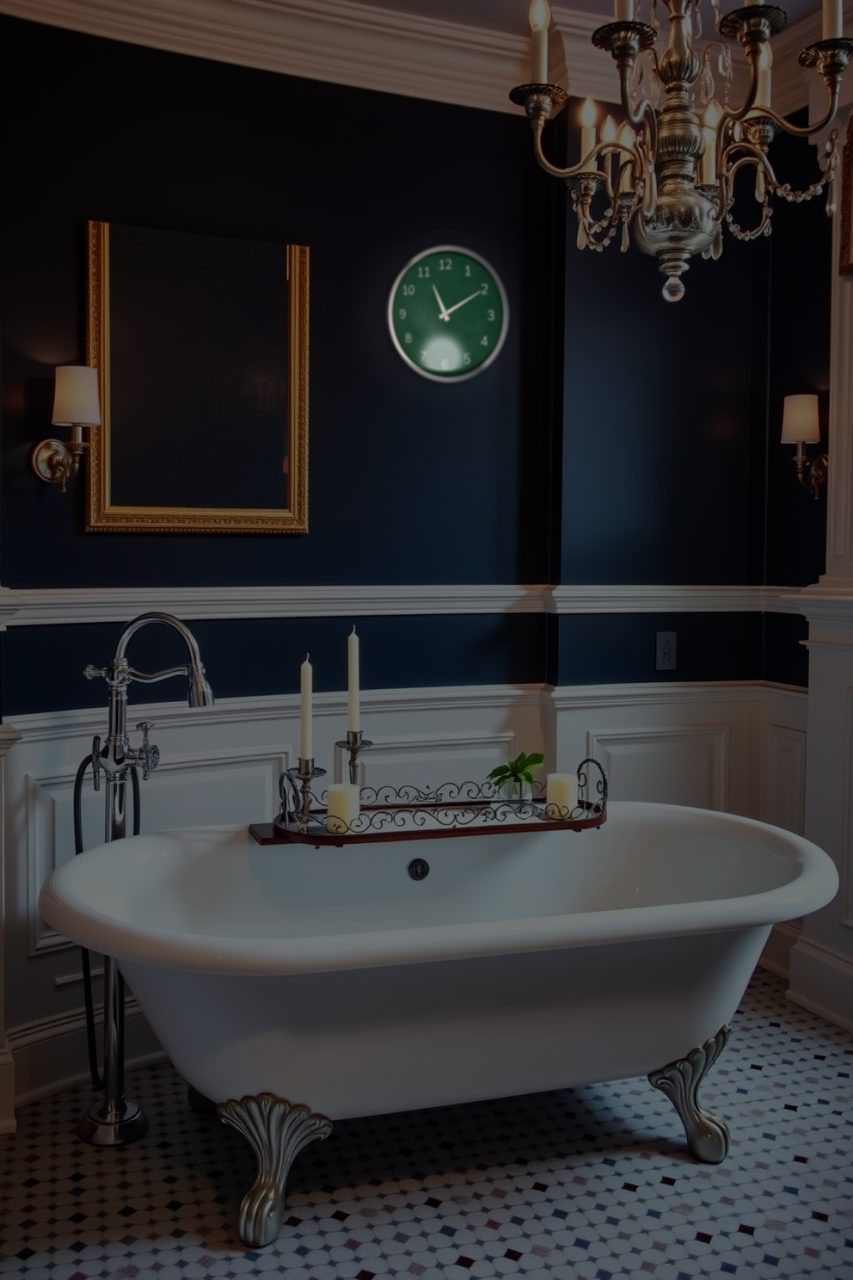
11:10
